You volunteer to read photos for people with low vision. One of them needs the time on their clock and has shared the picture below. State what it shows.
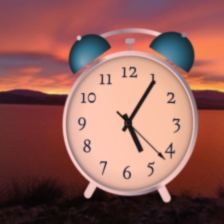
5:05:22
